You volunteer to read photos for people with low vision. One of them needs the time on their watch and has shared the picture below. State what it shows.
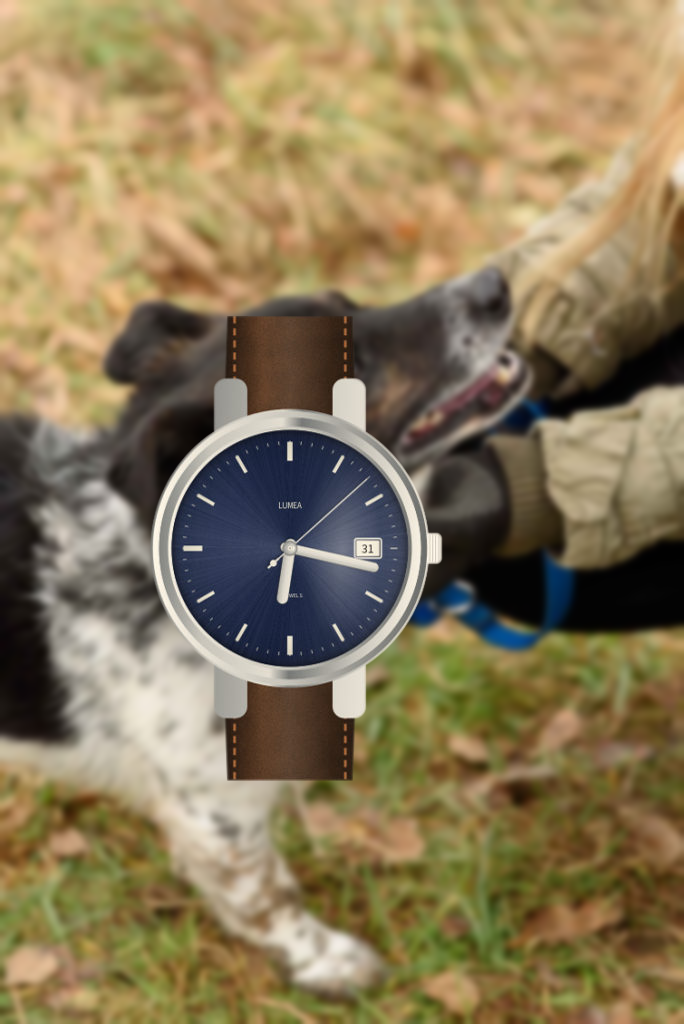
6:17:08
